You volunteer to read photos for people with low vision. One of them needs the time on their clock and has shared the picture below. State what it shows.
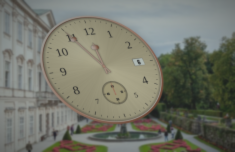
11:55
